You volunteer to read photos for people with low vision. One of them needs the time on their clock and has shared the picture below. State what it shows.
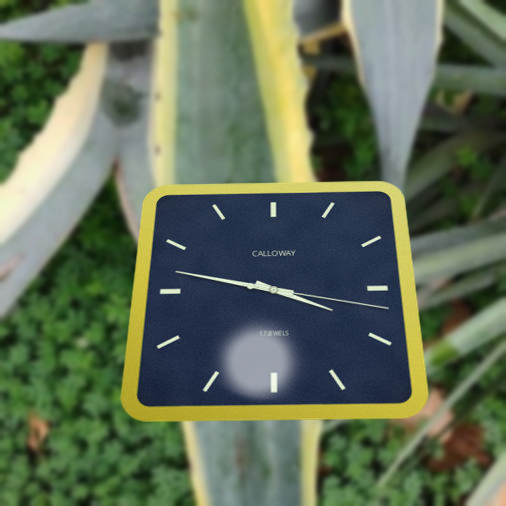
3:47:17
